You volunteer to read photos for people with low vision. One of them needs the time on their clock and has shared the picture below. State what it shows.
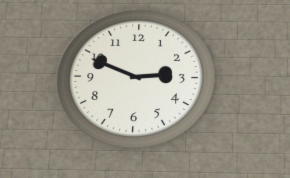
2:49
